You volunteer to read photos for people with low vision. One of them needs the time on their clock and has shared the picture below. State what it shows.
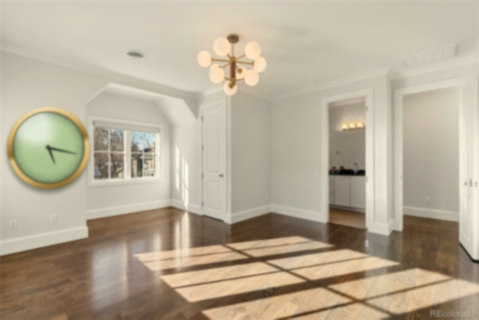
5:17
